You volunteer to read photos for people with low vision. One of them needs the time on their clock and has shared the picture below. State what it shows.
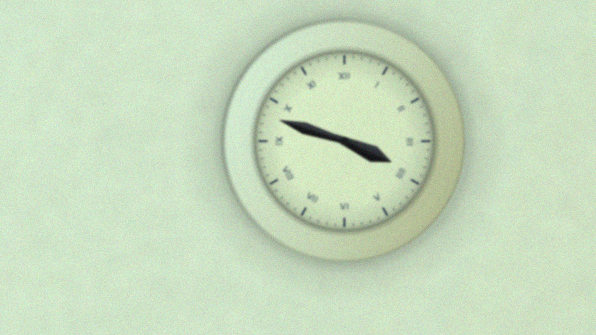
3:48
